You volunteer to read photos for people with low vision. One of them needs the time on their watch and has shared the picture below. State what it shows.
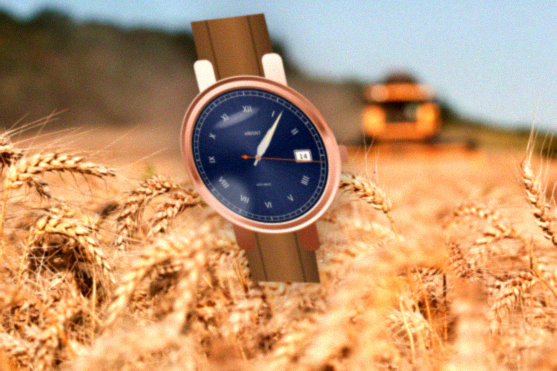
1:06:16
